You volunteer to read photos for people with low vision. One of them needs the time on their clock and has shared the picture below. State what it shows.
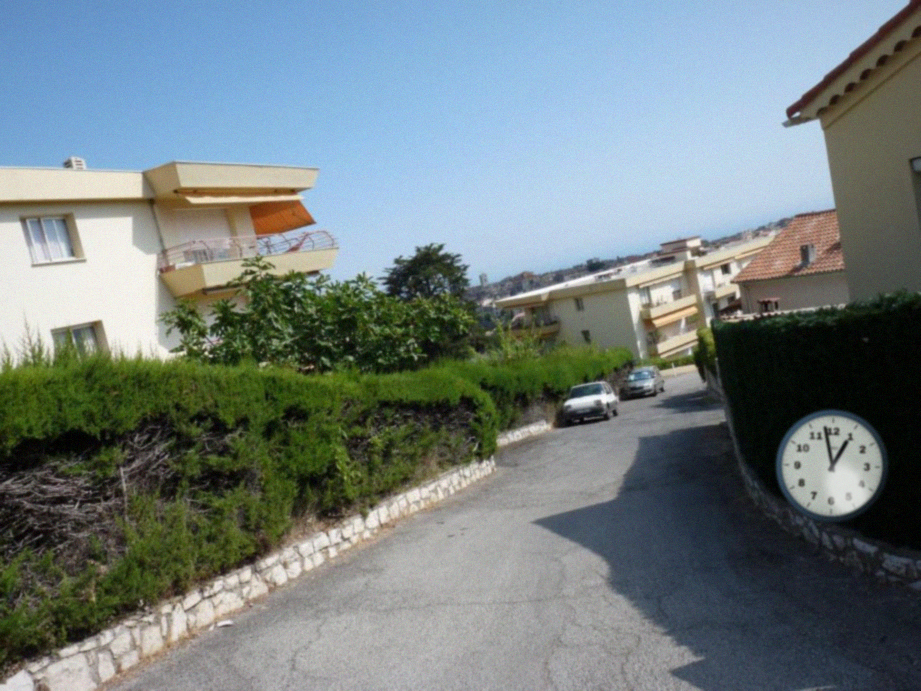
12:58
